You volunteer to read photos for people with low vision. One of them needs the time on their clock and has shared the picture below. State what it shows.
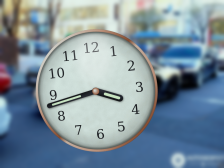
3:43
